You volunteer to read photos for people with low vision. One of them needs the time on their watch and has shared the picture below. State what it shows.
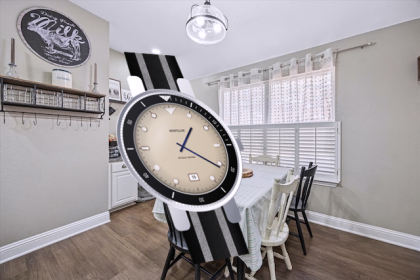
1:21
